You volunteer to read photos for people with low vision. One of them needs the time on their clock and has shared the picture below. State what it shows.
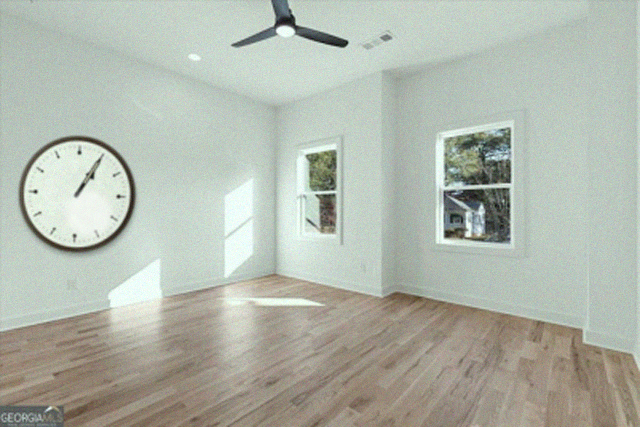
1:05
